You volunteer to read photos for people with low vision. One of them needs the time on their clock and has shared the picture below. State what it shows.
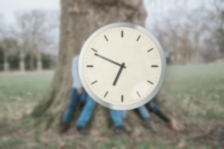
6:49
